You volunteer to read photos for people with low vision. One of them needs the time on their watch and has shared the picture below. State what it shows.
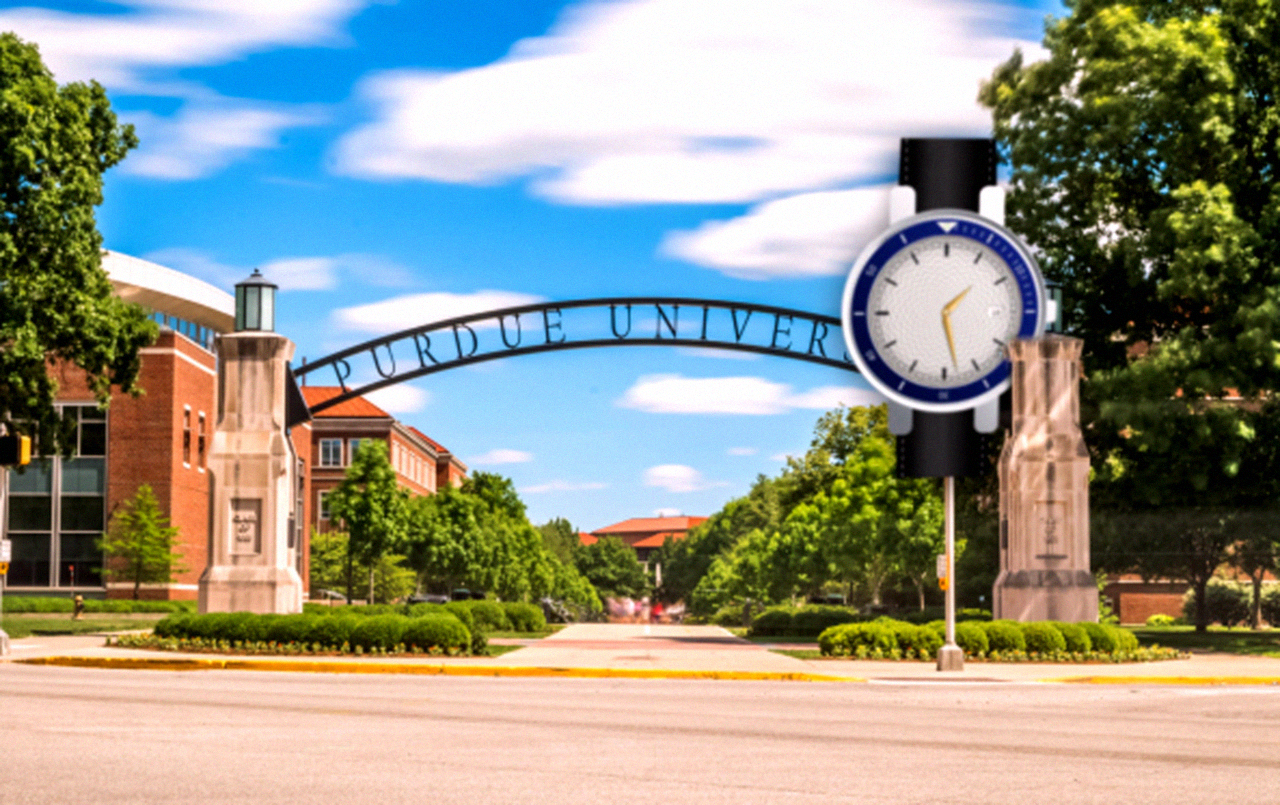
1:28
